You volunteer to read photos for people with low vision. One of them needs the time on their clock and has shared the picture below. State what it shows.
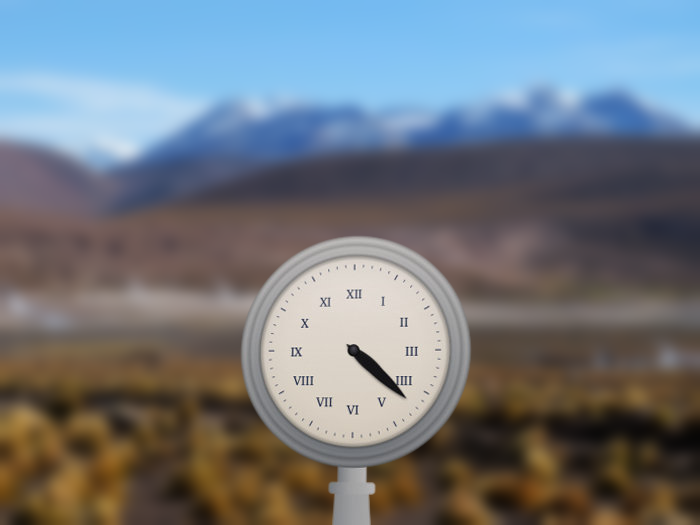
4:22
